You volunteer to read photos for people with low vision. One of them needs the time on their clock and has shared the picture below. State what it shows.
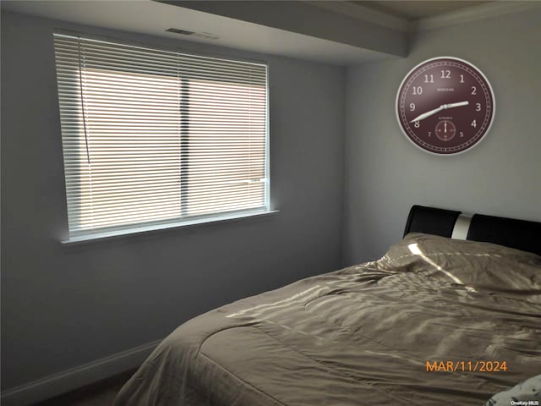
2:41
